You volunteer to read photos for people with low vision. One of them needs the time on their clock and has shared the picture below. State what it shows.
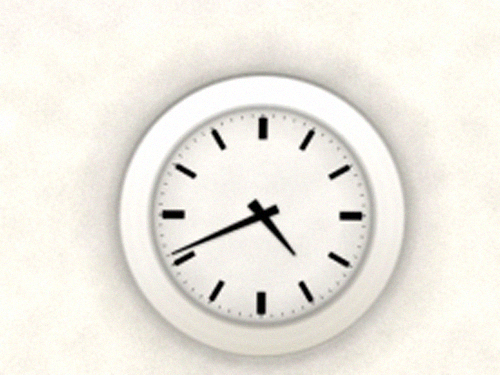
4:41
